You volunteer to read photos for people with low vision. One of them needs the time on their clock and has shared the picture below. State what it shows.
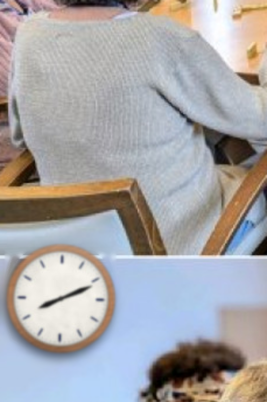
8:11
